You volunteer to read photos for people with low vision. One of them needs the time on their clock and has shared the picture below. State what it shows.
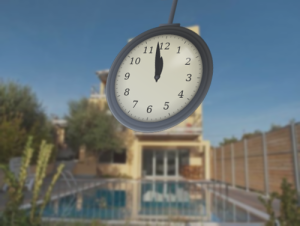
11:58
